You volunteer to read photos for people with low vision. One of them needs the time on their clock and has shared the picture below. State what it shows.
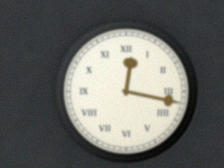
12:17
